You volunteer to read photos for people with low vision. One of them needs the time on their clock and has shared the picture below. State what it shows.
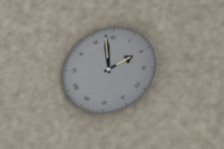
1:58
